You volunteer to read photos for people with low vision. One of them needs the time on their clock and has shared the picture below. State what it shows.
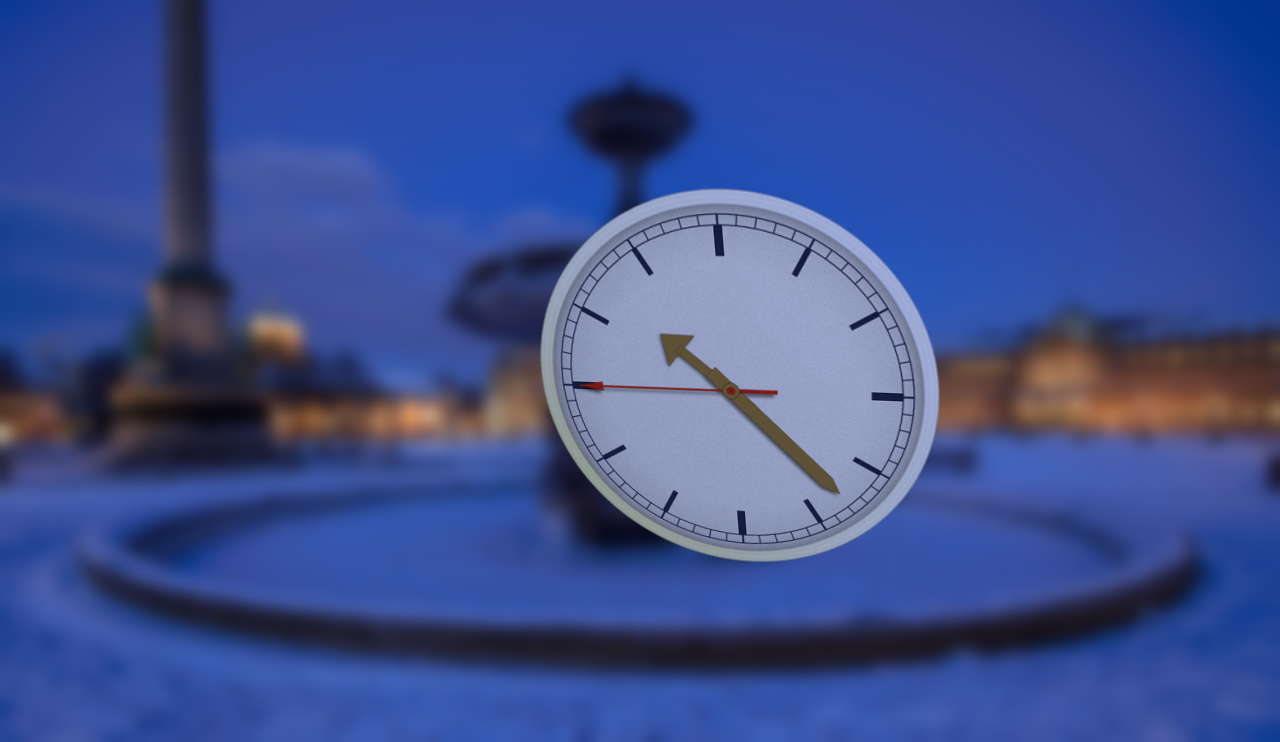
10:22:45
